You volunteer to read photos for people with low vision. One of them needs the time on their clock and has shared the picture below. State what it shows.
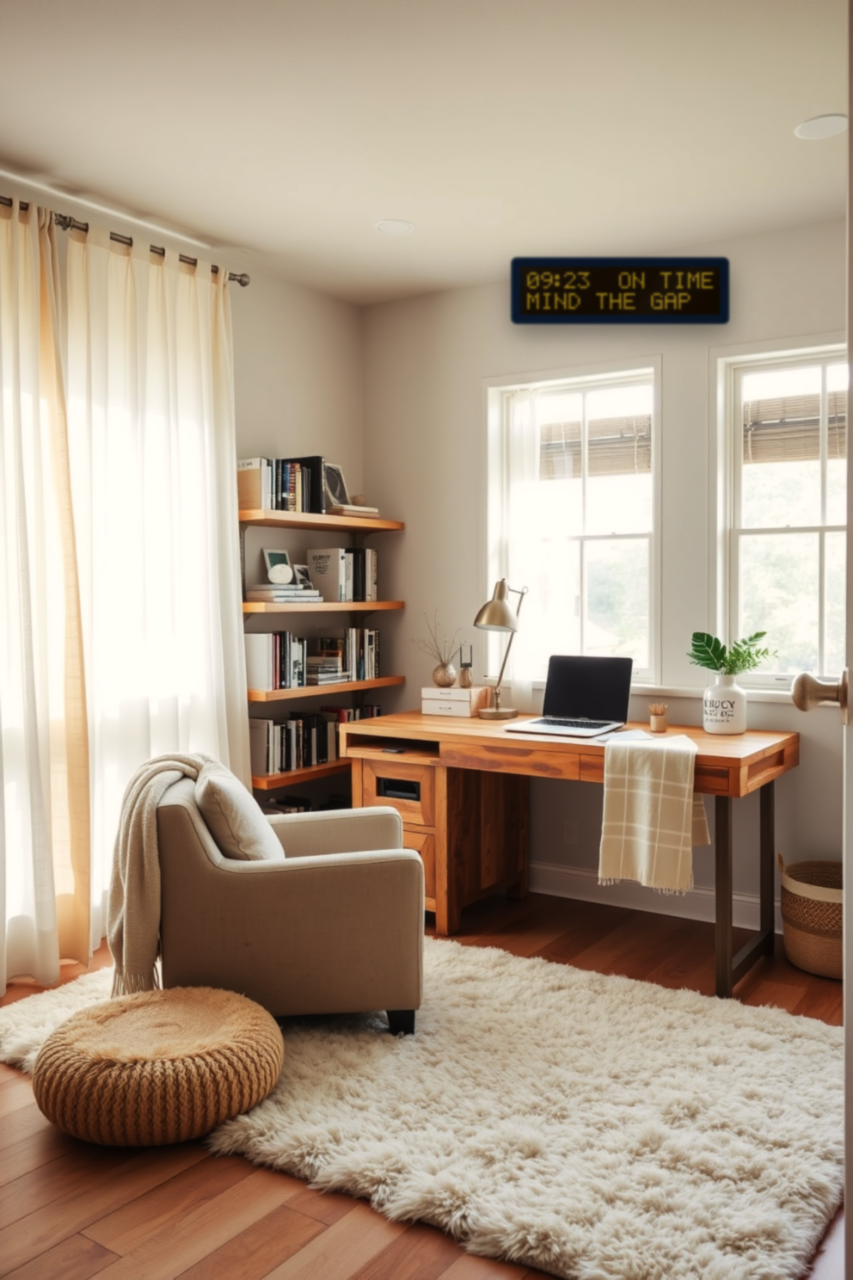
9:23
